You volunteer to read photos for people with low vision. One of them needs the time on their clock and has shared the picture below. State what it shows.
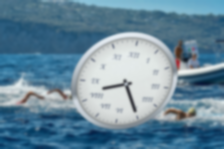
8:25
